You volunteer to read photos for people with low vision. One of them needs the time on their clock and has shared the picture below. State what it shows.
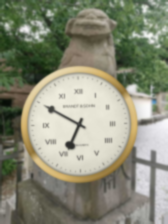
6:50
